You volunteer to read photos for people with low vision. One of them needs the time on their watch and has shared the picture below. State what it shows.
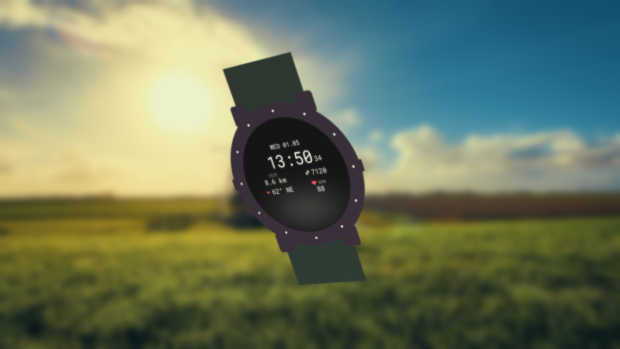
13:50
